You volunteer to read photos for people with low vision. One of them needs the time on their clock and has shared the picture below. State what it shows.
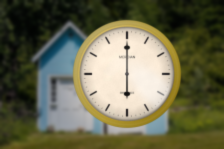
6:00
